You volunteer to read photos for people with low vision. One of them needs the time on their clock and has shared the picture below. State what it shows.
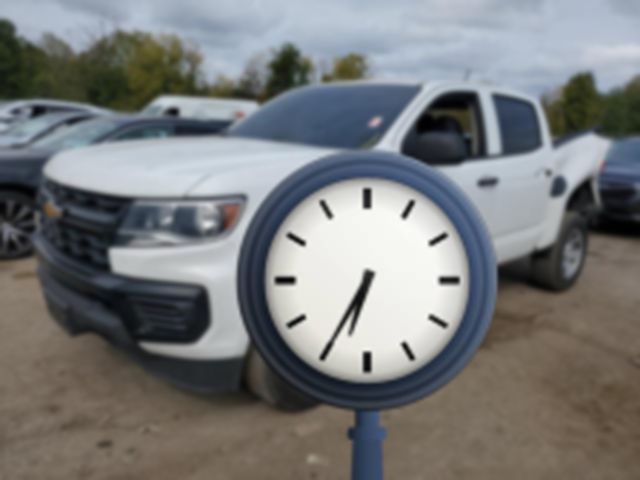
6:35
